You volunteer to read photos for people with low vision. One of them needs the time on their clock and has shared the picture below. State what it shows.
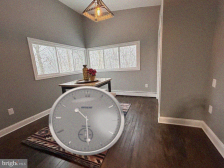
10:29
